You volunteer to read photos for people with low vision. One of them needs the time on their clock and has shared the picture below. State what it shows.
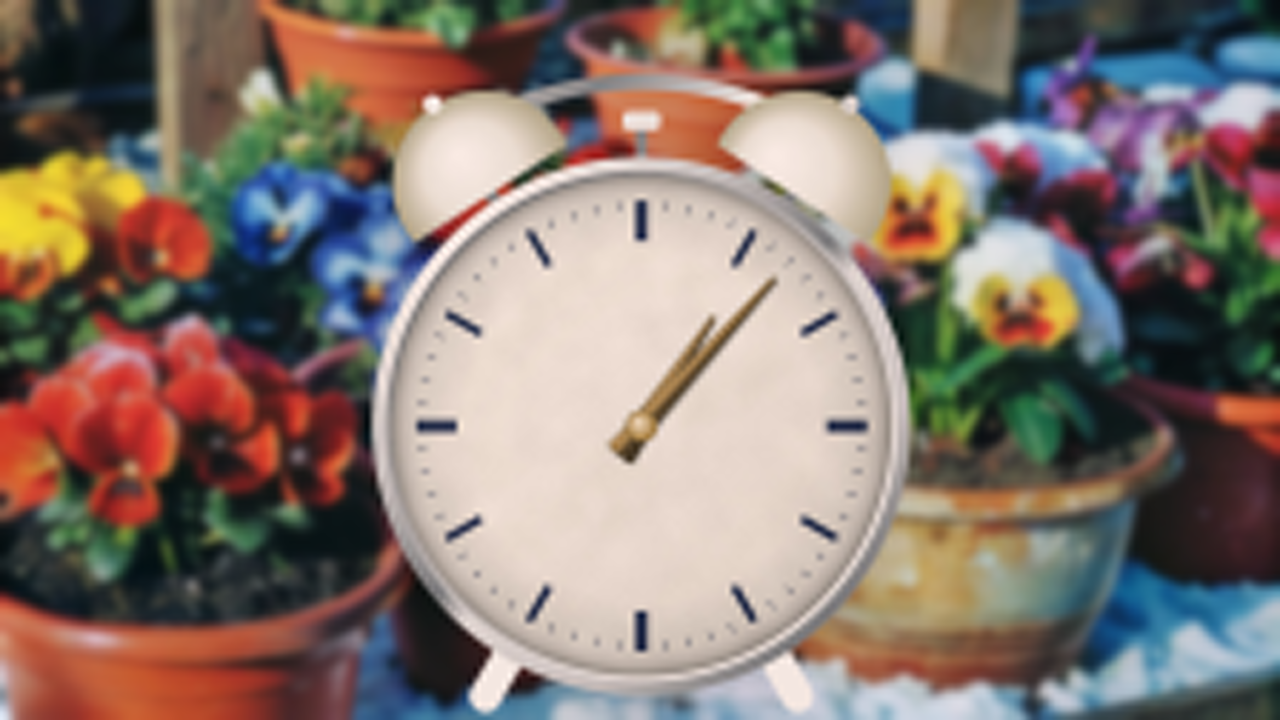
1:07
